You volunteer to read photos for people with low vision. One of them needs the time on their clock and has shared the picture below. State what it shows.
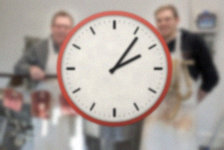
2:06
